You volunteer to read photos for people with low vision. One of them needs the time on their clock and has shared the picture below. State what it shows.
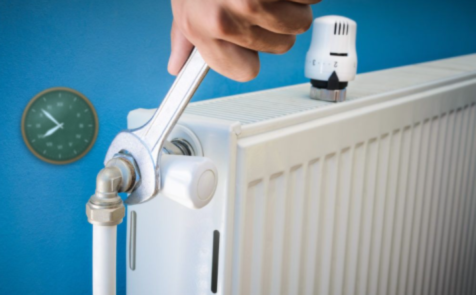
7:52
